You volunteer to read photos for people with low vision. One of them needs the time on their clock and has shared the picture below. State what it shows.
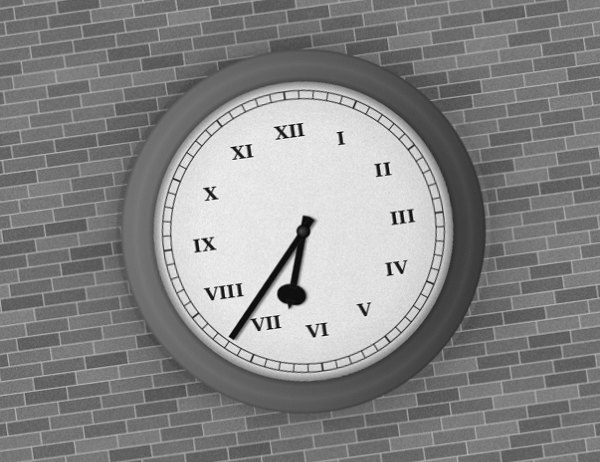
6:37
